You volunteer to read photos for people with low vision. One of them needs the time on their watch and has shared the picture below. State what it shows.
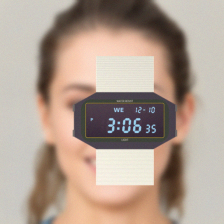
3:06:35
